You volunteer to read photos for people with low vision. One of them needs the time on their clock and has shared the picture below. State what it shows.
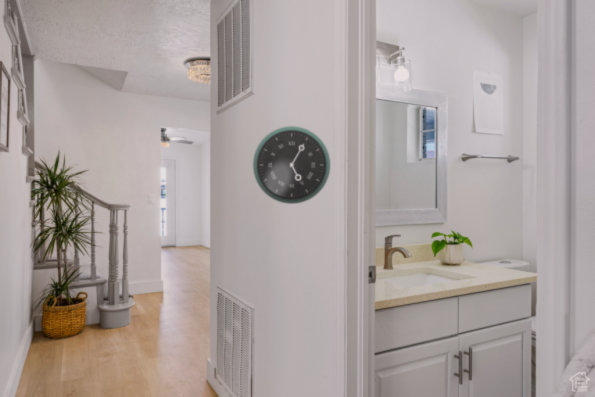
5:05
